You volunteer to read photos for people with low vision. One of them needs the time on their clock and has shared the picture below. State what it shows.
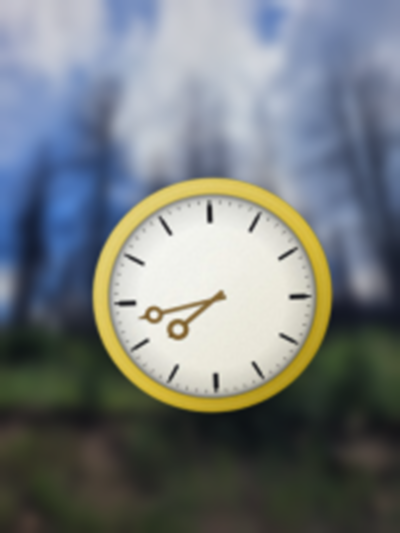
7:43
